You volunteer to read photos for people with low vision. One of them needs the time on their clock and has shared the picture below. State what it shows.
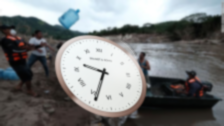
9:34
